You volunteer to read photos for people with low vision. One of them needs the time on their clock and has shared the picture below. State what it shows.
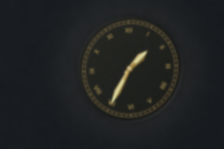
1:35
